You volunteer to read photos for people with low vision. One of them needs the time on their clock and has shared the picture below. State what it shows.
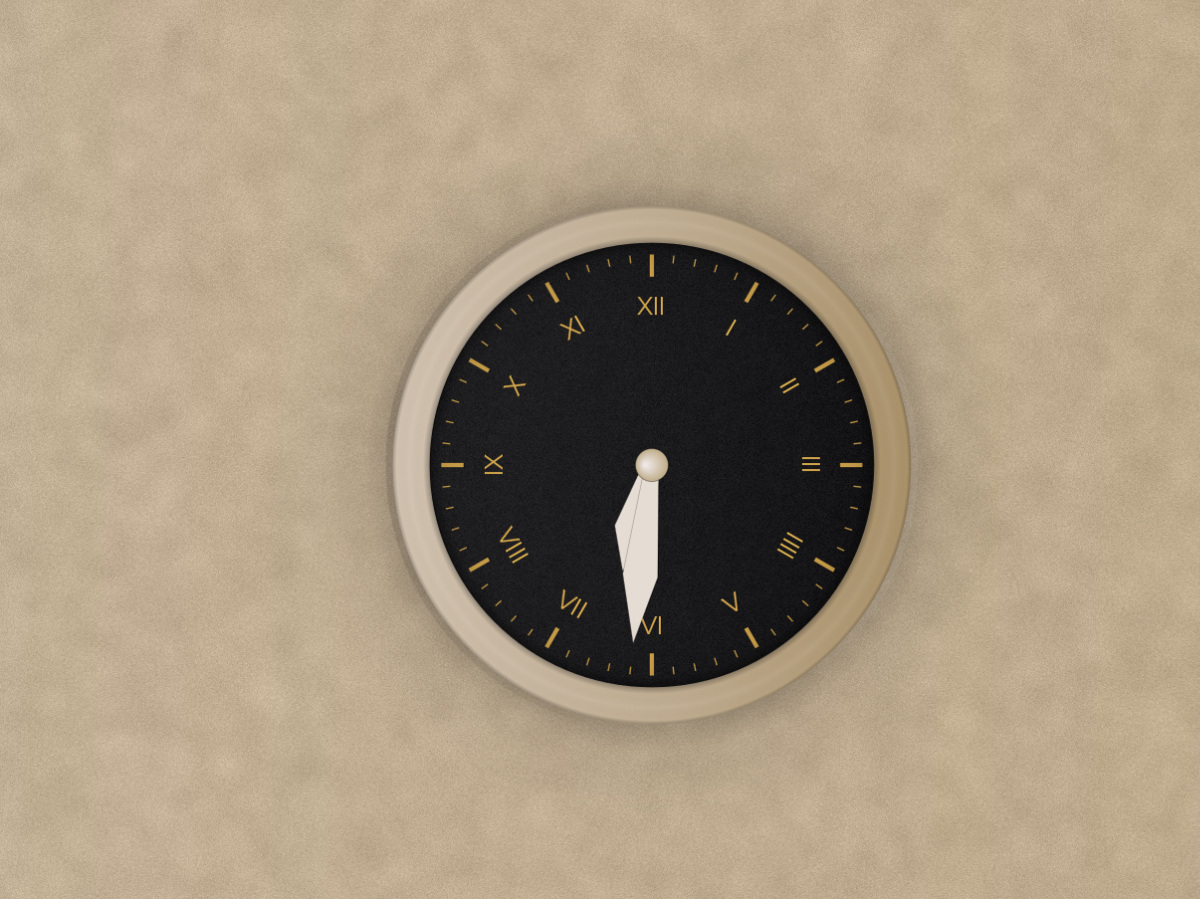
6:31
